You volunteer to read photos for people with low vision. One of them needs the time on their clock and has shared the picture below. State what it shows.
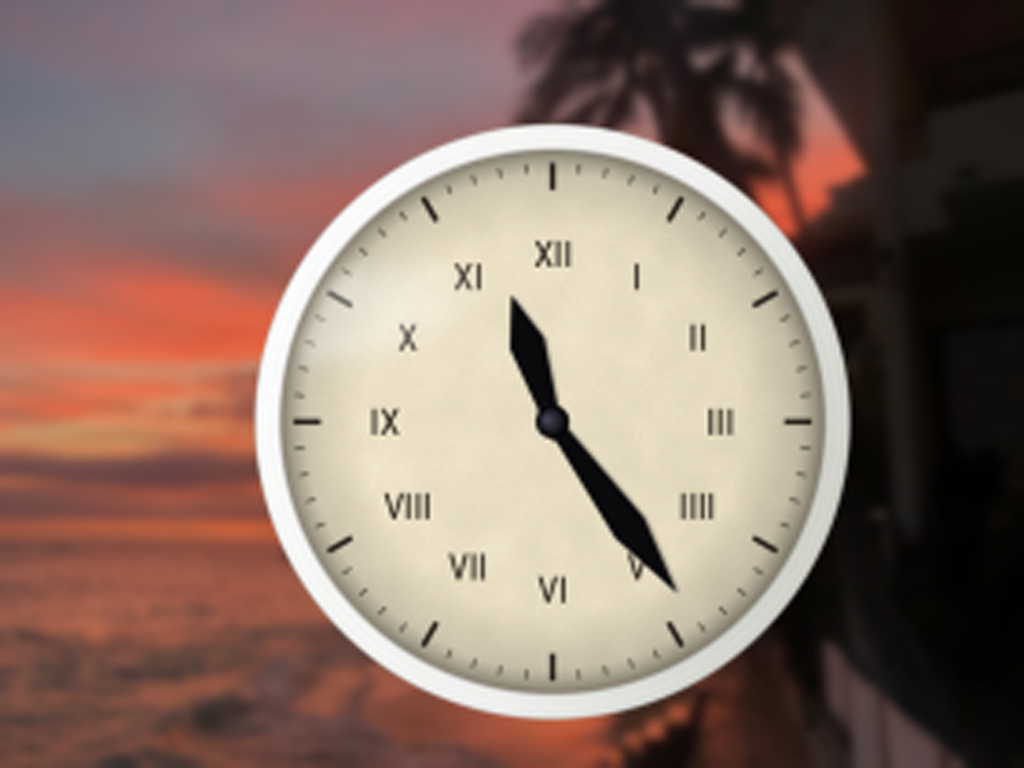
11:24
